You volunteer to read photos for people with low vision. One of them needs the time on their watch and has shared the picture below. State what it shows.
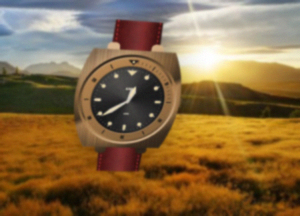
12:39
